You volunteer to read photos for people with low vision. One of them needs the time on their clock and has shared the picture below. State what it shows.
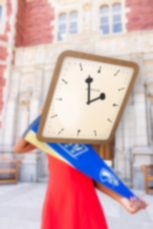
1:57
